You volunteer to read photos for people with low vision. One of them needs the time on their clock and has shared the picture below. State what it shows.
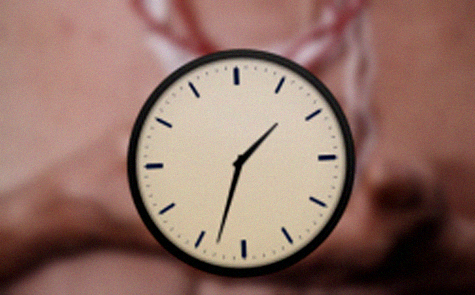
1:33
